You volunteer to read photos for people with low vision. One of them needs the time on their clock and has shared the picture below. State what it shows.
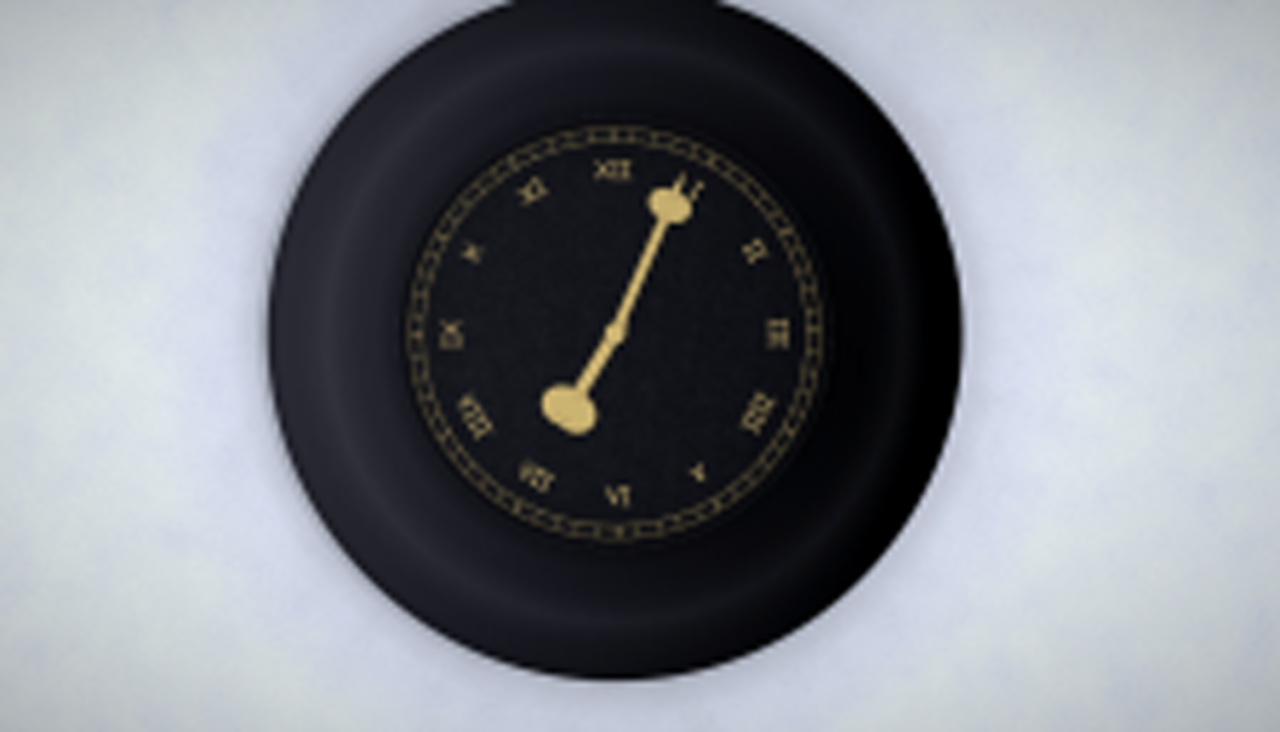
7:04
